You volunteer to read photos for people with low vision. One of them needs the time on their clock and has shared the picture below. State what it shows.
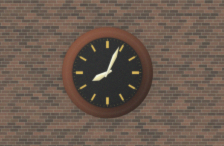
8:04
